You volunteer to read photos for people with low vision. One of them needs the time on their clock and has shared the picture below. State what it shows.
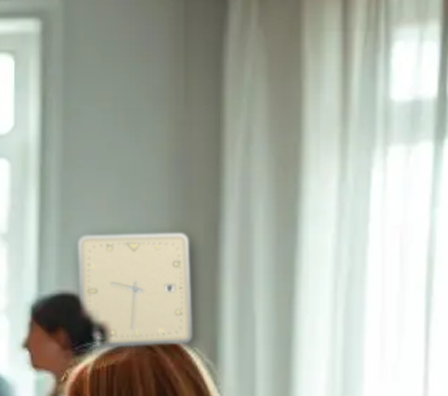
9:31
